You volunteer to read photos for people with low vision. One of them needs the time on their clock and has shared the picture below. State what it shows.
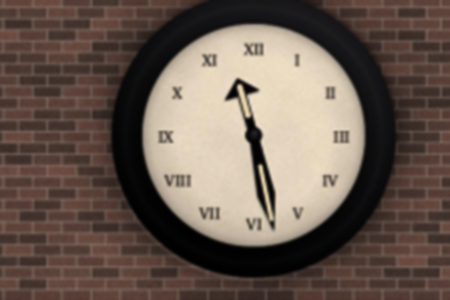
11:28
